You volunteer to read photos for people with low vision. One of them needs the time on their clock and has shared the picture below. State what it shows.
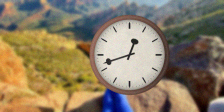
12:42
